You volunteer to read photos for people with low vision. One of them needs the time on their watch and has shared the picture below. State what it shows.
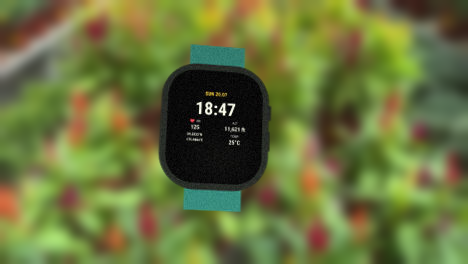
18:47
